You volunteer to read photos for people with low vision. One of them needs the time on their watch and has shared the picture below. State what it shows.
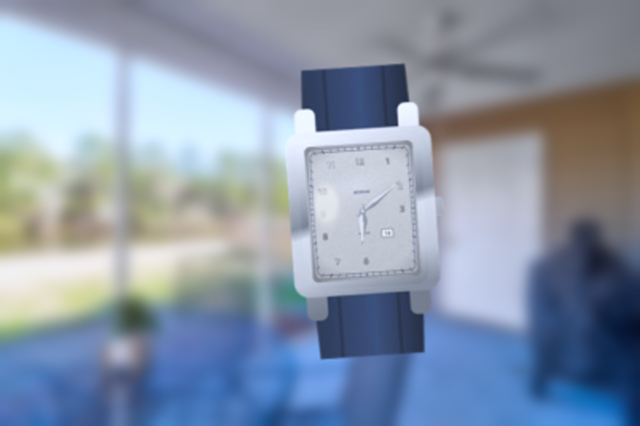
6:09
